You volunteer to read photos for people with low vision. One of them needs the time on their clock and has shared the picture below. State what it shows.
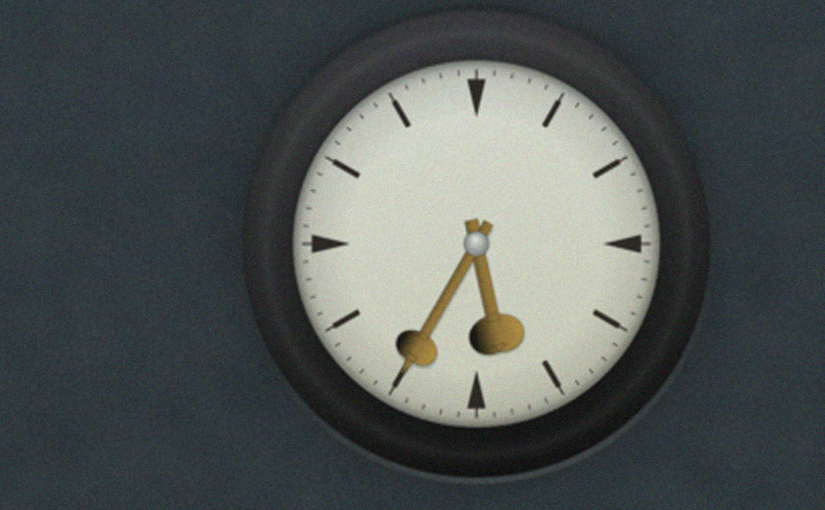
5:35
